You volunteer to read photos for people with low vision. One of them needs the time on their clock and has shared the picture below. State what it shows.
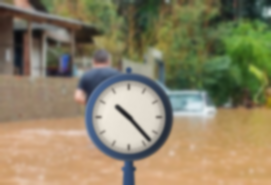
10:23
